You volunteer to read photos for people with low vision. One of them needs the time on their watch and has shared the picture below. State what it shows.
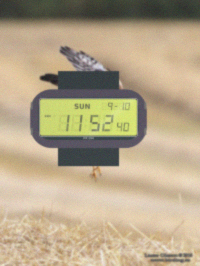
11:52
